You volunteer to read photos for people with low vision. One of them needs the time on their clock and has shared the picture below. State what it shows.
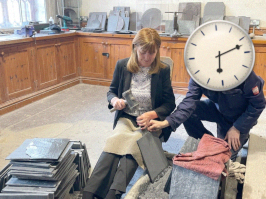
6:12
